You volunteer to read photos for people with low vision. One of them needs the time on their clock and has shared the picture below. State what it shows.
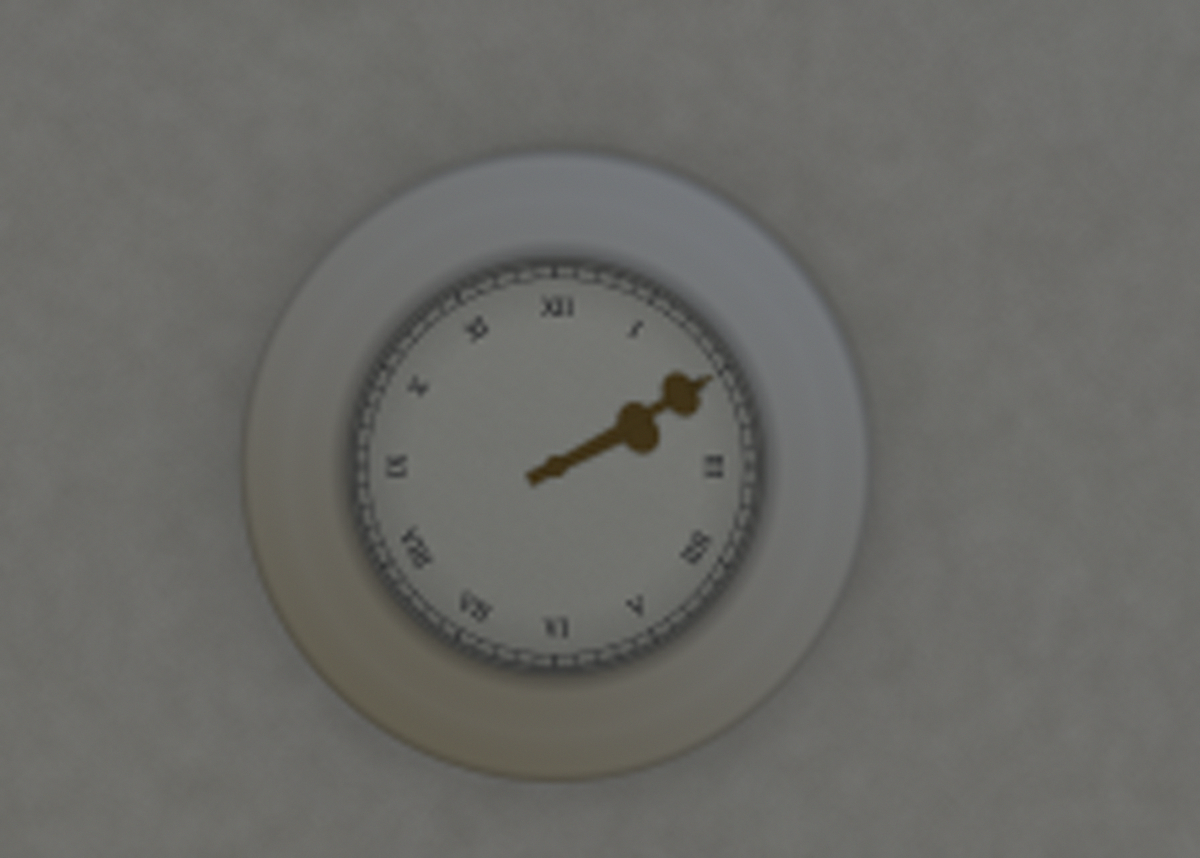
2:10
